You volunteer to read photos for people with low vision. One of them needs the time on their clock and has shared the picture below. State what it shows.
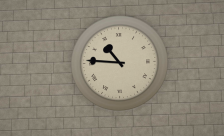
10:46
